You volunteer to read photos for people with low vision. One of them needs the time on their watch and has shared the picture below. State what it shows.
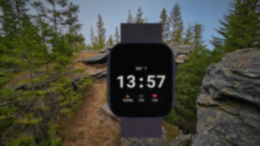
13:57
